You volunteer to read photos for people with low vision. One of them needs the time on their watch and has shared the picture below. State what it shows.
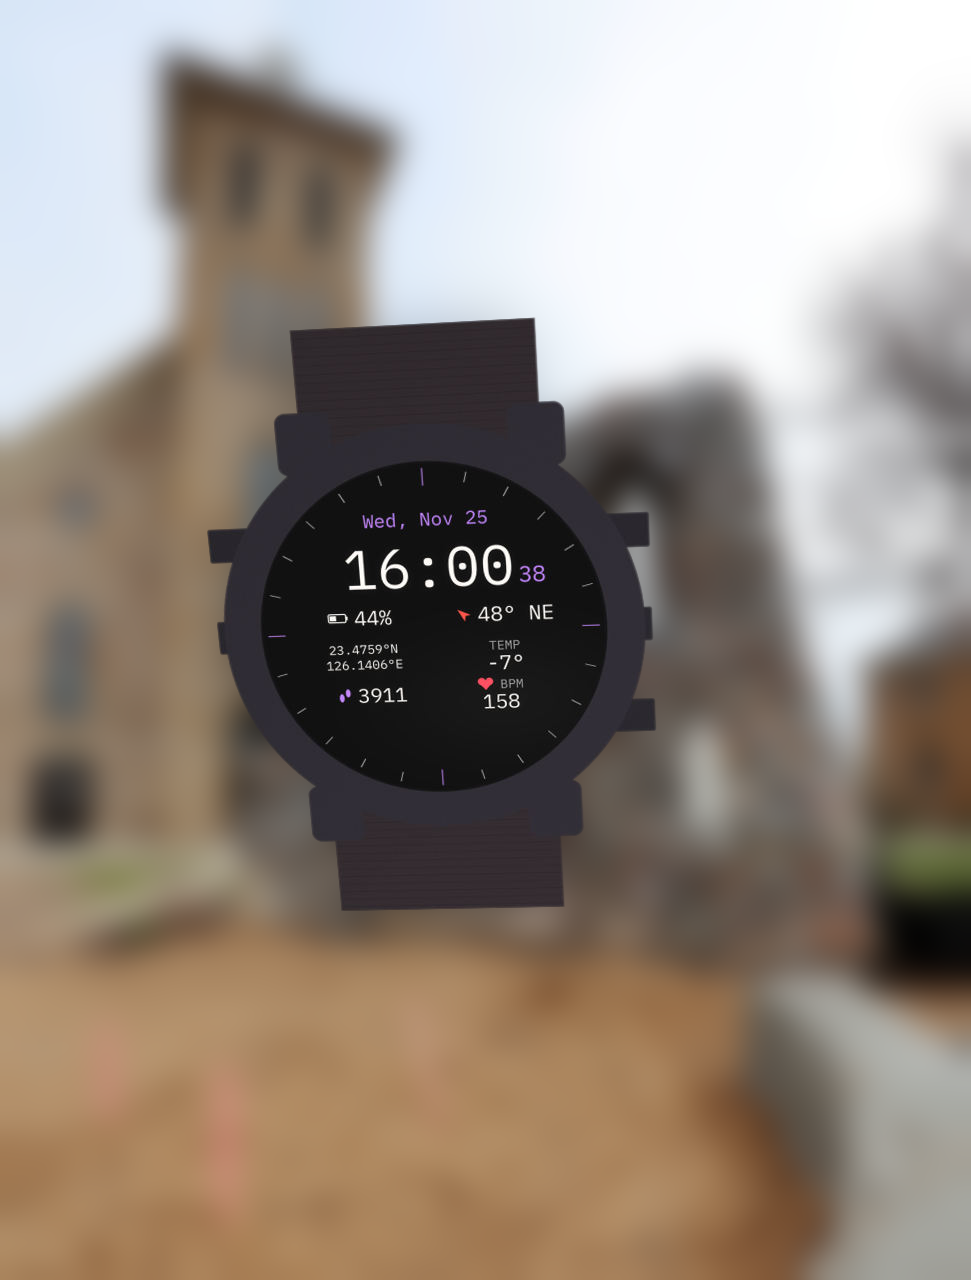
16:00:38
